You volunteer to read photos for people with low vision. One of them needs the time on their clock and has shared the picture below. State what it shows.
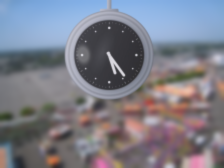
5:24
